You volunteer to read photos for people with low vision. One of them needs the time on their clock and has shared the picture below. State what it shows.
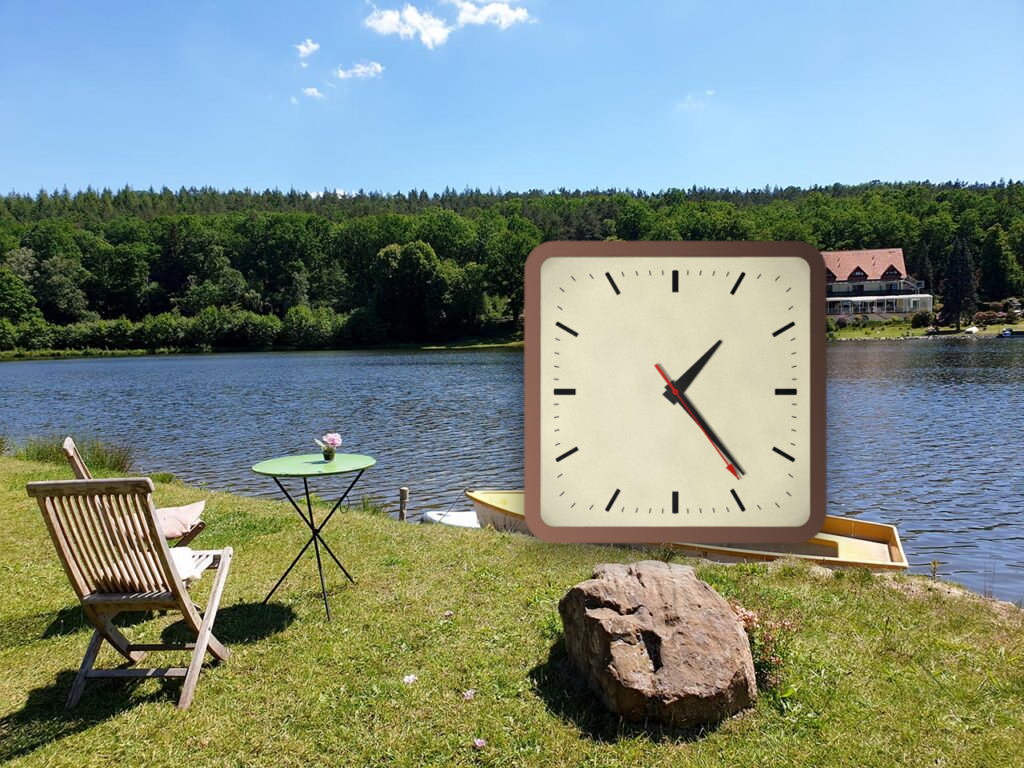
1:23:24
